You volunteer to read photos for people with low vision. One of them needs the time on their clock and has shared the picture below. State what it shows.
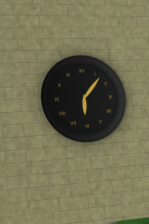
6:07
